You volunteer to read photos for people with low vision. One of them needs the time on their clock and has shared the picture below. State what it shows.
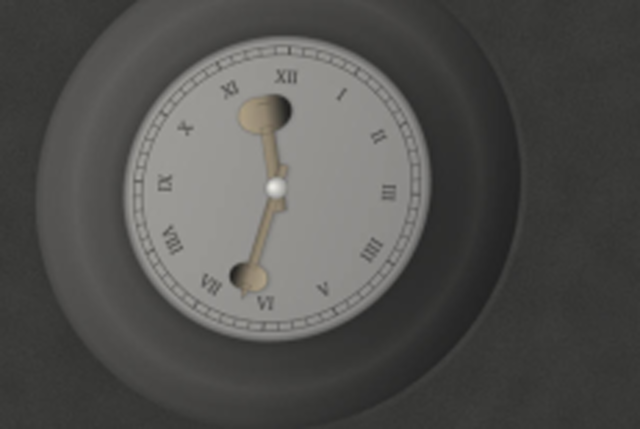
11:32
